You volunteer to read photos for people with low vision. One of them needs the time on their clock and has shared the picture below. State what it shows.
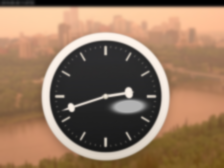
2:42
